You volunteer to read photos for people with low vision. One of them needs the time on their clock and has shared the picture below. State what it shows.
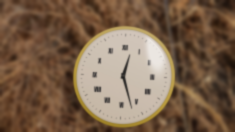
12:27
